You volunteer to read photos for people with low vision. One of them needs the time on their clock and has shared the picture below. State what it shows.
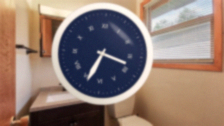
3:34
